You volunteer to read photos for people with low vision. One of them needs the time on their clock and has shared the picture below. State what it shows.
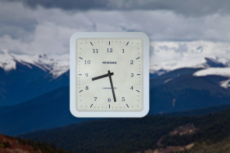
8:28
